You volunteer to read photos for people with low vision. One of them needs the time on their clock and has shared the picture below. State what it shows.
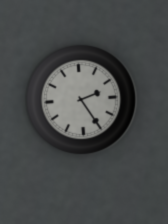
2:25
